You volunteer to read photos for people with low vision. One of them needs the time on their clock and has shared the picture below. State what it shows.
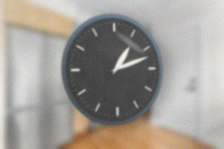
1:12
